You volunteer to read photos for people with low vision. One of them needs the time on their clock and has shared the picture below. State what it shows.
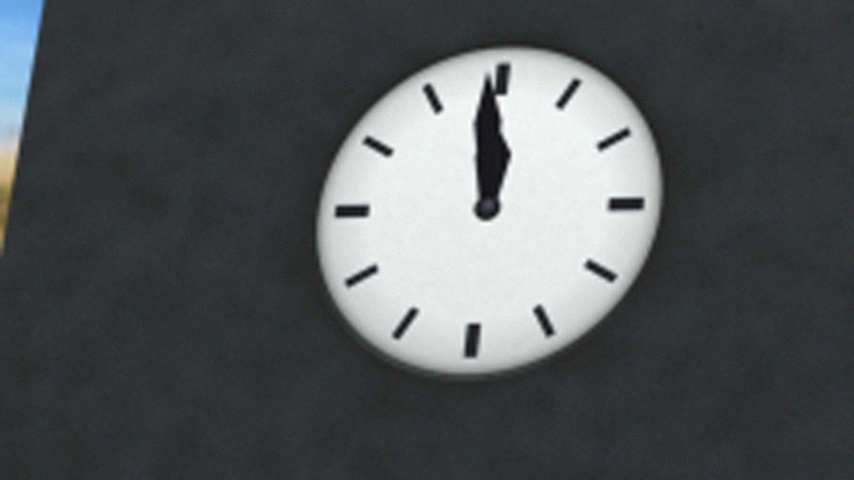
11:59
